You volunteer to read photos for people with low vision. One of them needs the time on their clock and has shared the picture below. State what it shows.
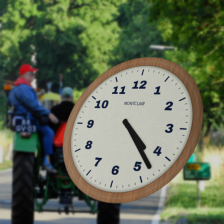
4:23
